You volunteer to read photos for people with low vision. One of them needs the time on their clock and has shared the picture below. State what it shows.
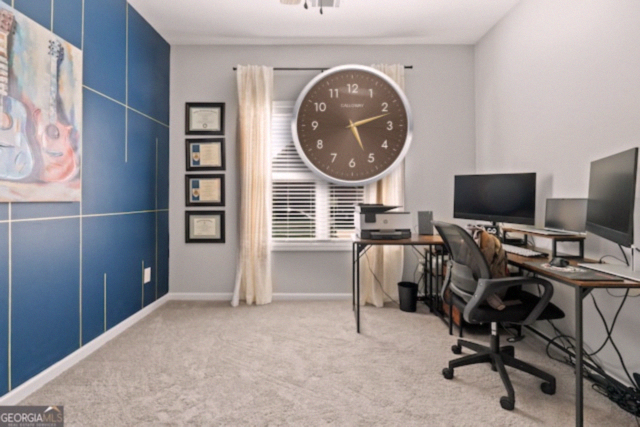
5:12
